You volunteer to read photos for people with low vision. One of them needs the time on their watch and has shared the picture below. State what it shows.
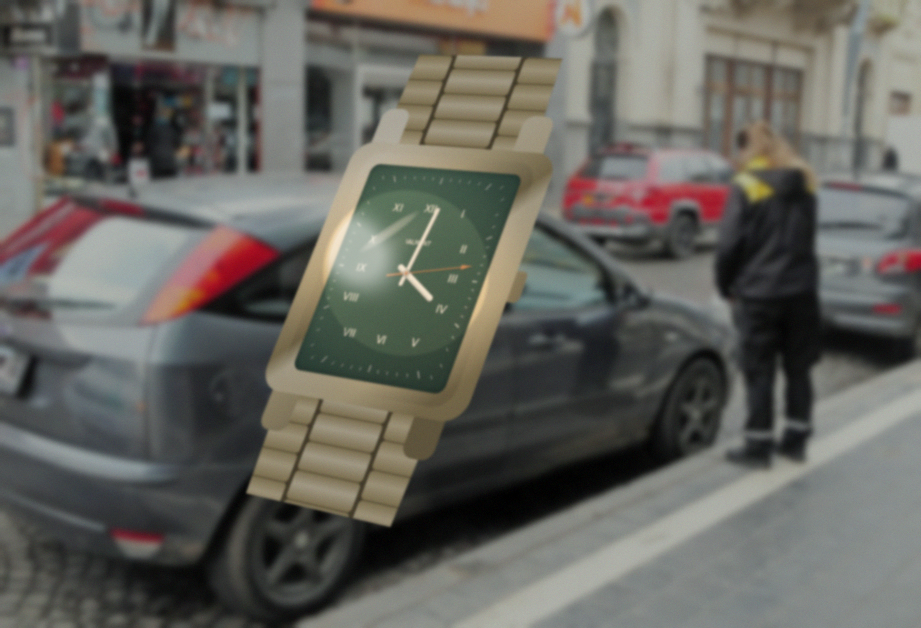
4:01:13
